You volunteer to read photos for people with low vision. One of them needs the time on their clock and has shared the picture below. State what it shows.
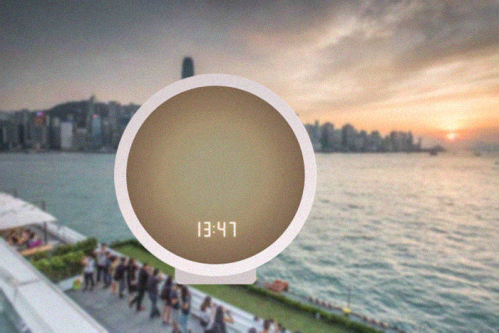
13:47
